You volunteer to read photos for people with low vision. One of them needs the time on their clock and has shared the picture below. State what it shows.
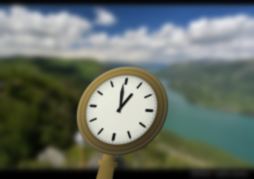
12:59
